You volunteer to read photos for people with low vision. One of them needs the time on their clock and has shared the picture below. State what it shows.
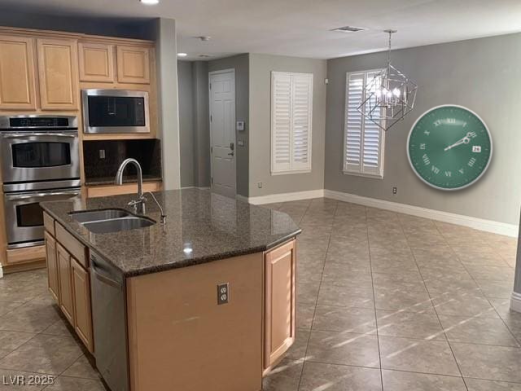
2:09
